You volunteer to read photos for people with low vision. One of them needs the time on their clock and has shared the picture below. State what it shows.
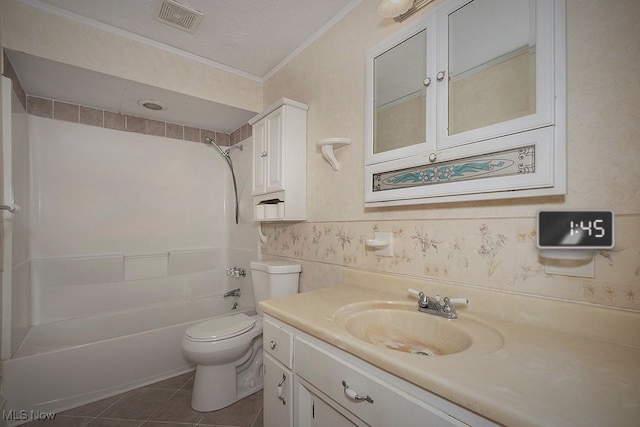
1:45
